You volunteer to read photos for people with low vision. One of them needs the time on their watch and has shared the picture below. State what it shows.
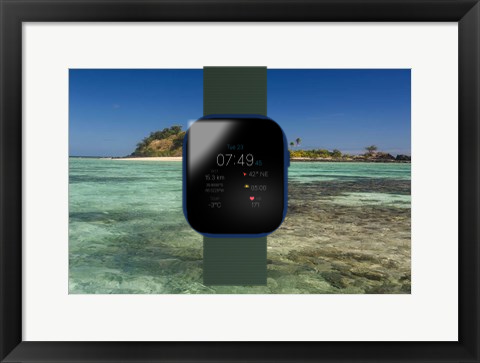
7:49
